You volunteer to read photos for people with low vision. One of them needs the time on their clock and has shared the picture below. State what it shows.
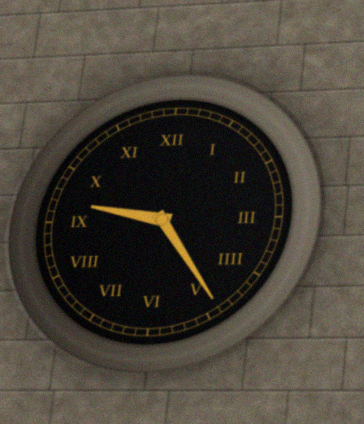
9:24
